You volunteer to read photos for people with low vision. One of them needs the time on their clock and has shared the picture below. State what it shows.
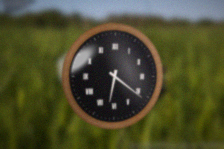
6:21
